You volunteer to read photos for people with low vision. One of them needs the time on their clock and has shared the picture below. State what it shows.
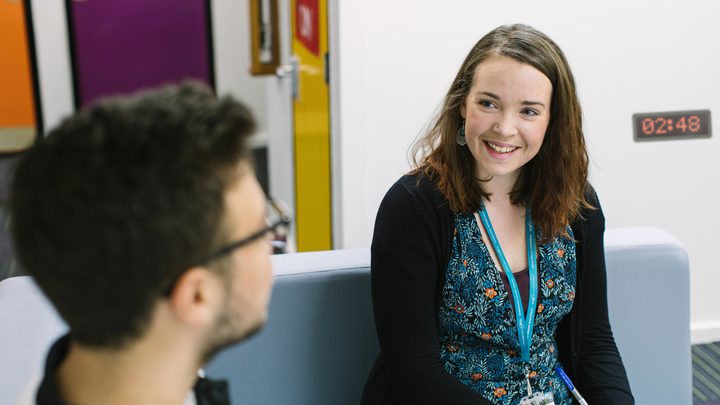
2:48
